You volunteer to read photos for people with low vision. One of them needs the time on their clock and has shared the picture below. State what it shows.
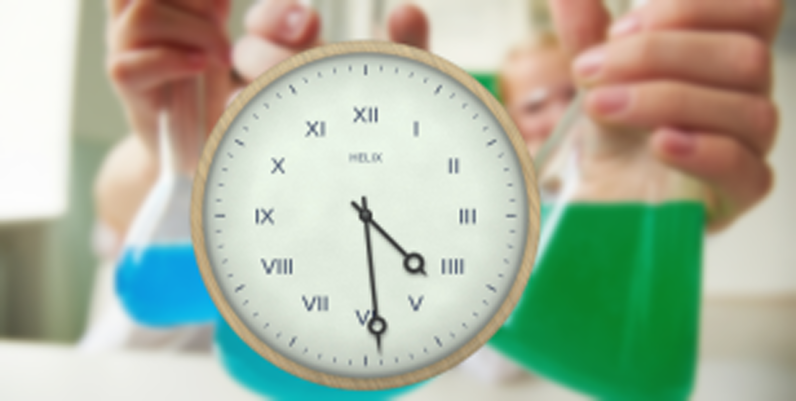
4:29
